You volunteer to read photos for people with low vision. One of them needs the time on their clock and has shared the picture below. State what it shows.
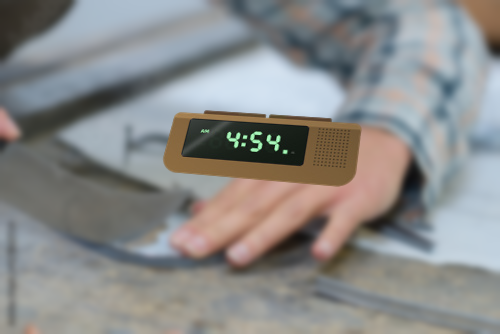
4:54
